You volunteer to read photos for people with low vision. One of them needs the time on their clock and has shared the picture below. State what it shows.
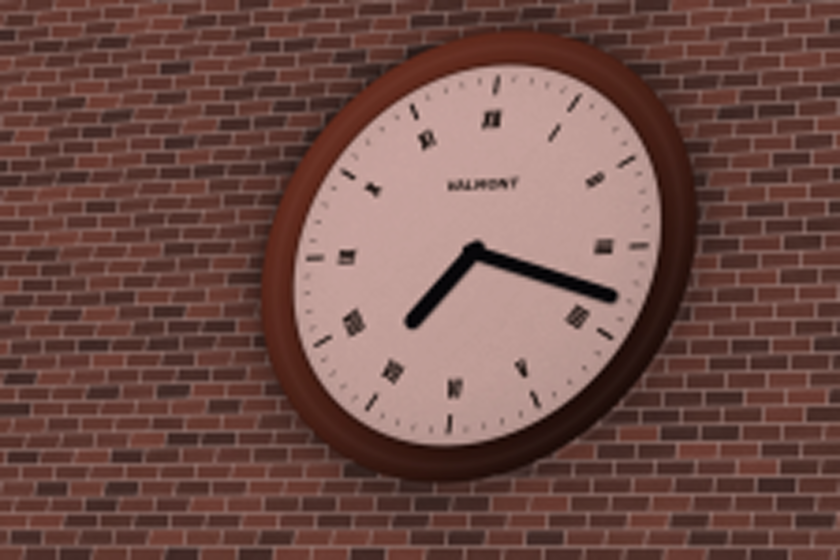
7:18
